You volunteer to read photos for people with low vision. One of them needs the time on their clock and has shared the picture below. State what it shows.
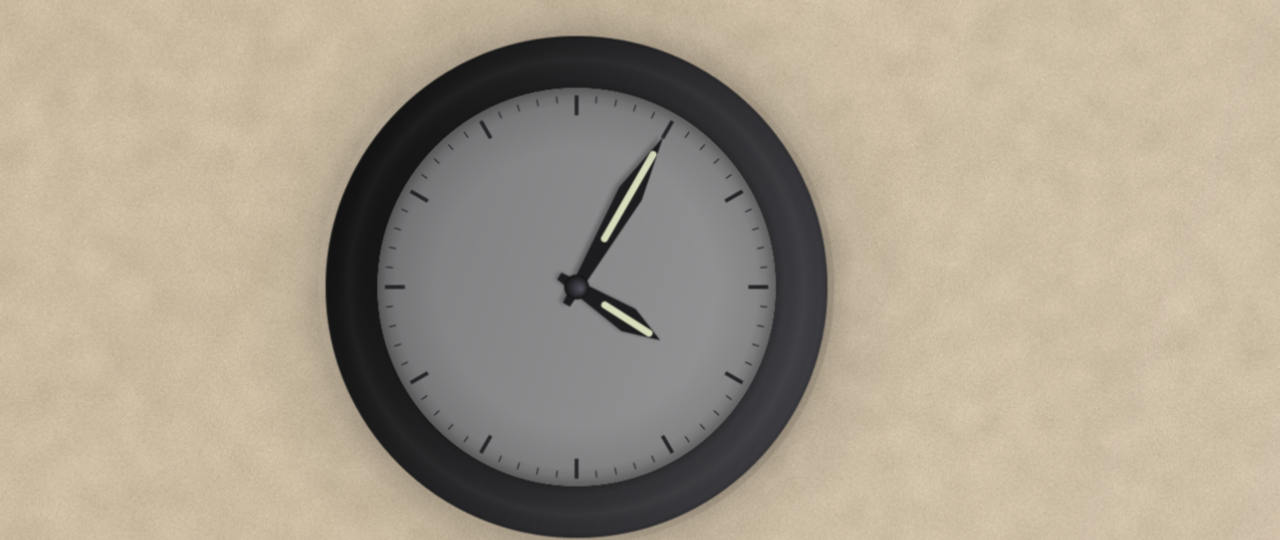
4:05
